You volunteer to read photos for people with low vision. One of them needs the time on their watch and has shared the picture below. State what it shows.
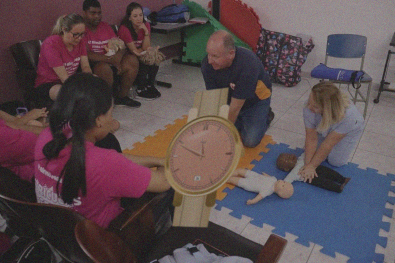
11:49
